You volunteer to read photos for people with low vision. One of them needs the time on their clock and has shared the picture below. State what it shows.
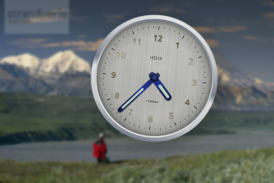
4:37
